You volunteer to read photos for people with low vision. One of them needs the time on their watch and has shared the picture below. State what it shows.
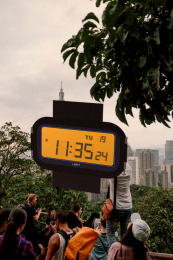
11:35:24
